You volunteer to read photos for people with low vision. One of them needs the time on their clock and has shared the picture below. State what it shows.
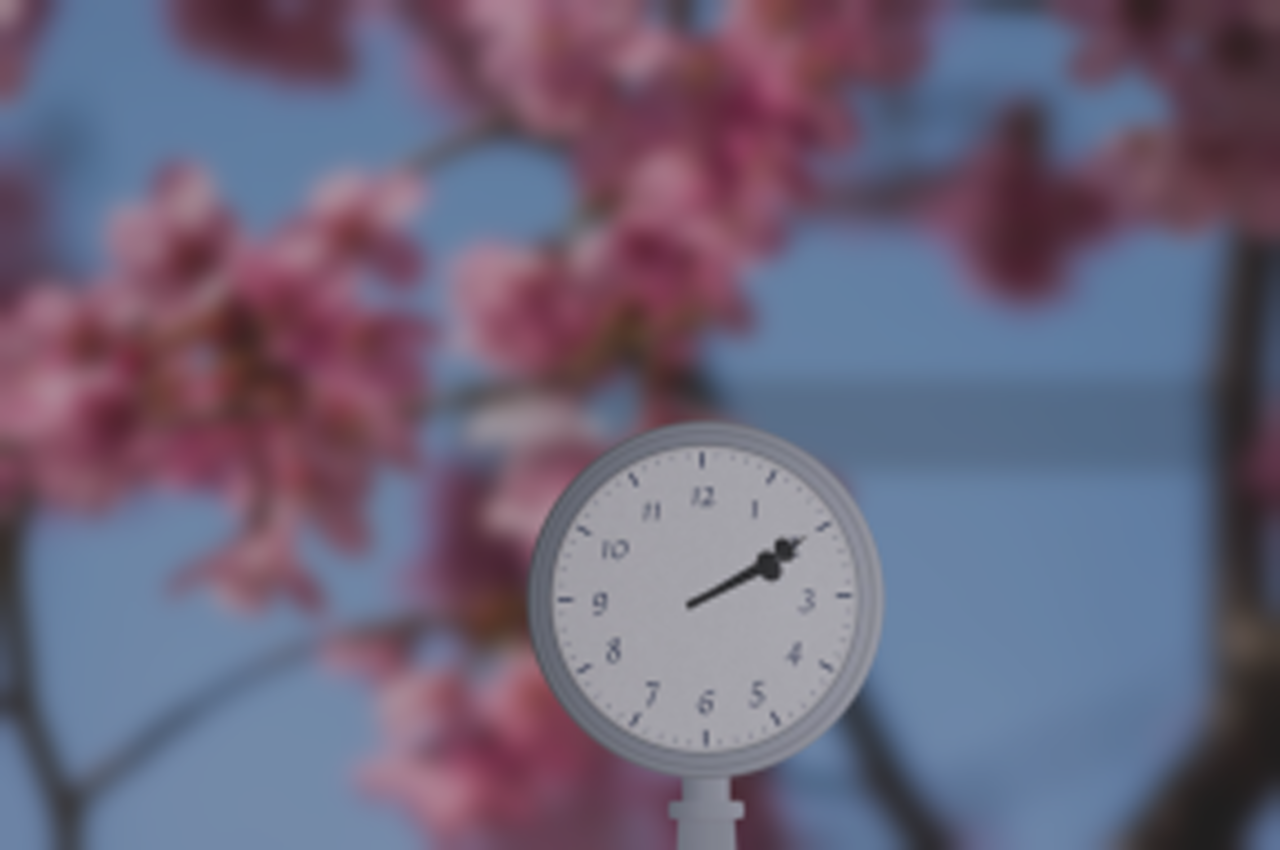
2:10
